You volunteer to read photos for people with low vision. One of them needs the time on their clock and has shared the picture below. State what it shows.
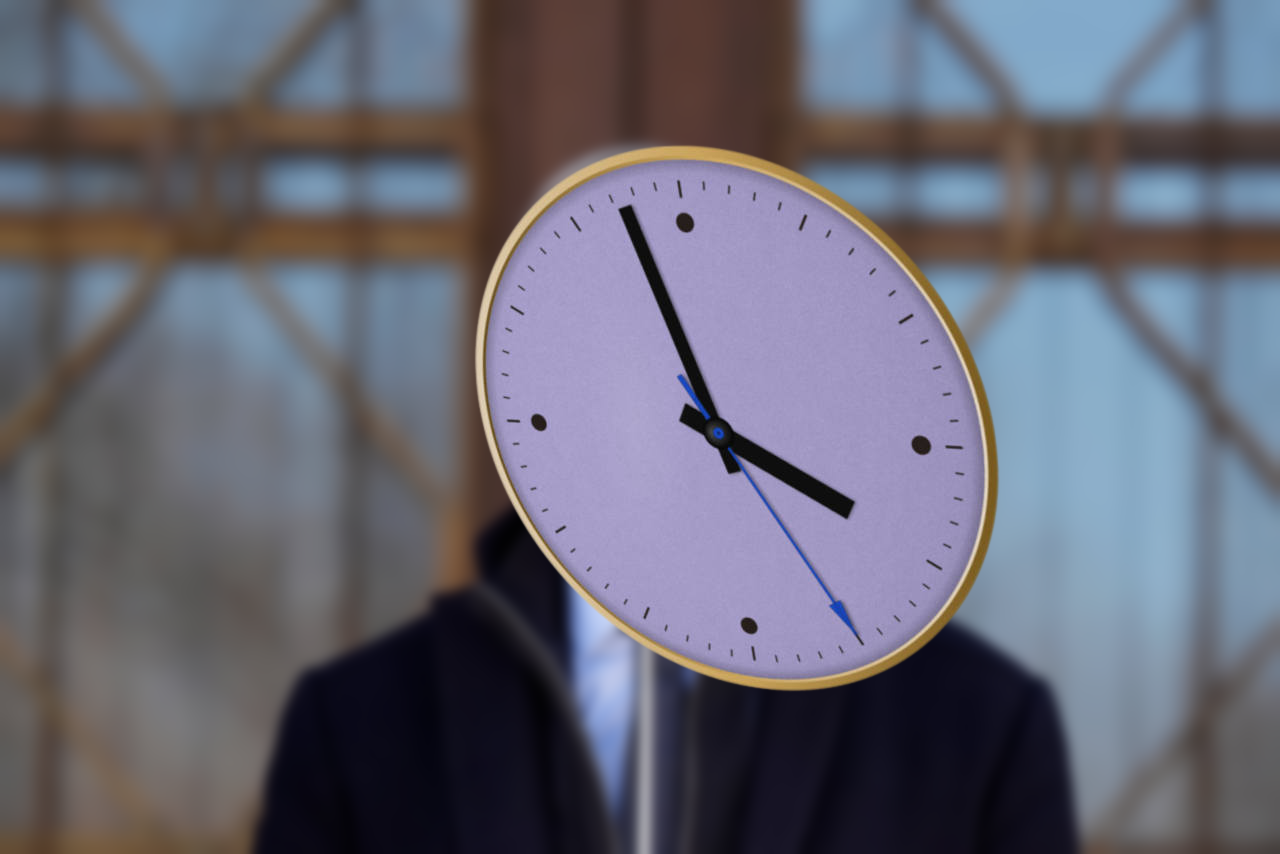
3:57:25
